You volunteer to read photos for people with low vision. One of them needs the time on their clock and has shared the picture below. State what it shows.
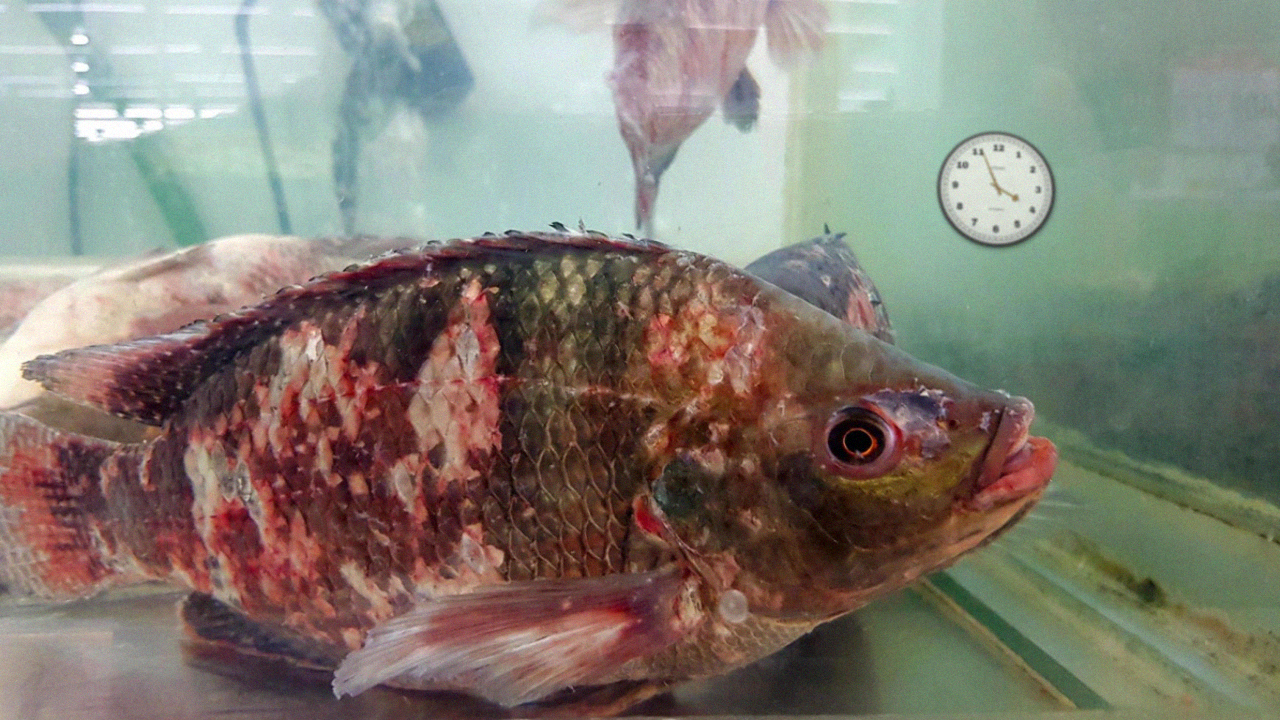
3:56
